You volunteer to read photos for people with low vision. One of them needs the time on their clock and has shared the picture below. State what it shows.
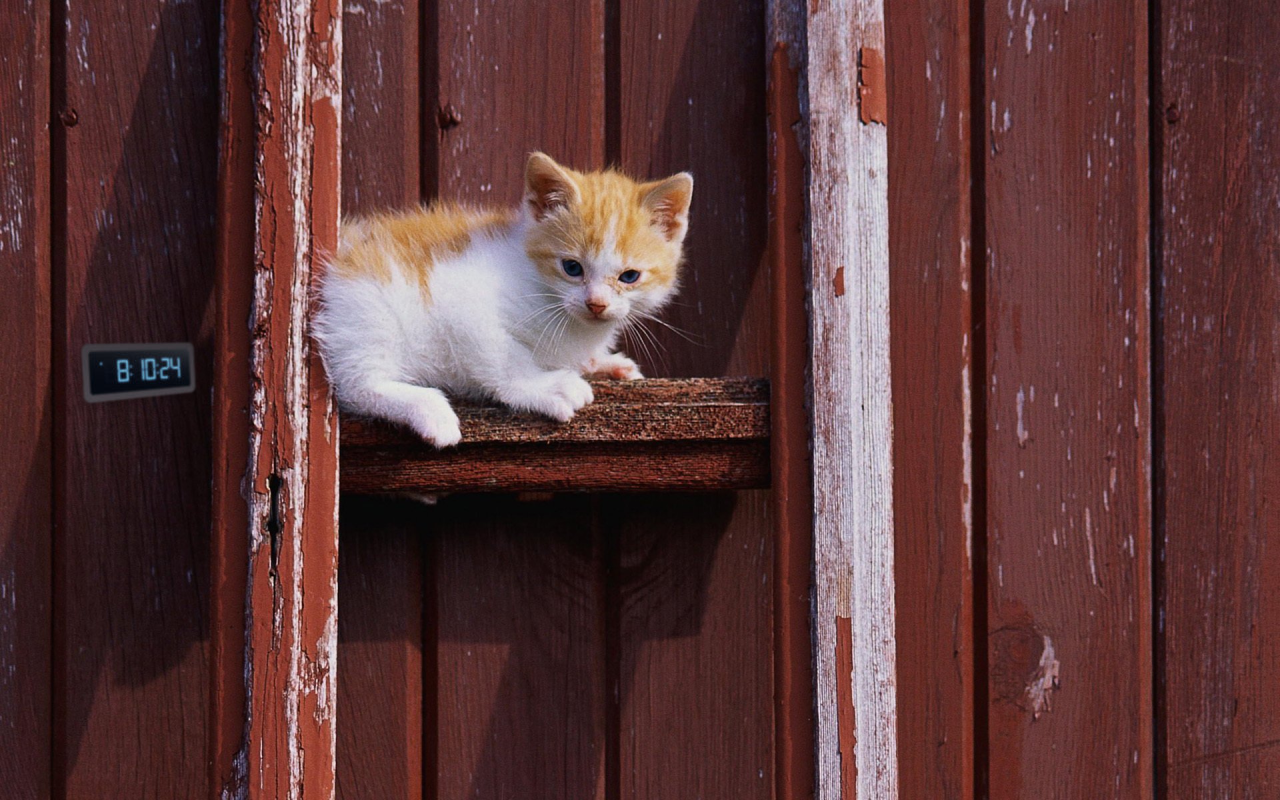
8:10:24
